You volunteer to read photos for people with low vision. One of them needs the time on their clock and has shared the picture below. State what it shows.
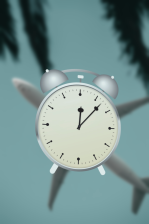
12:07
